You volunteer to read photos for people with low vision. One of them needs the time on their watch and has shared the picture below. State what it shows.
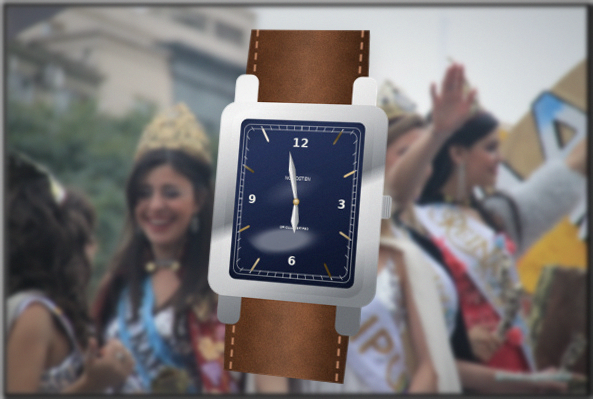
5:58
